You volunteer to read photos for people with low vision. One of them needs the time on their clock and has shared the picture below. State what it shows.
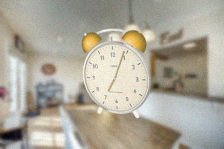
7:04
